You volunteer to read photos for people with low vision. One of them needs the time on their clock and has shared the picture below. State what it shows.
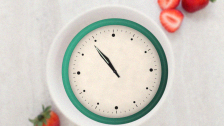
10:54
